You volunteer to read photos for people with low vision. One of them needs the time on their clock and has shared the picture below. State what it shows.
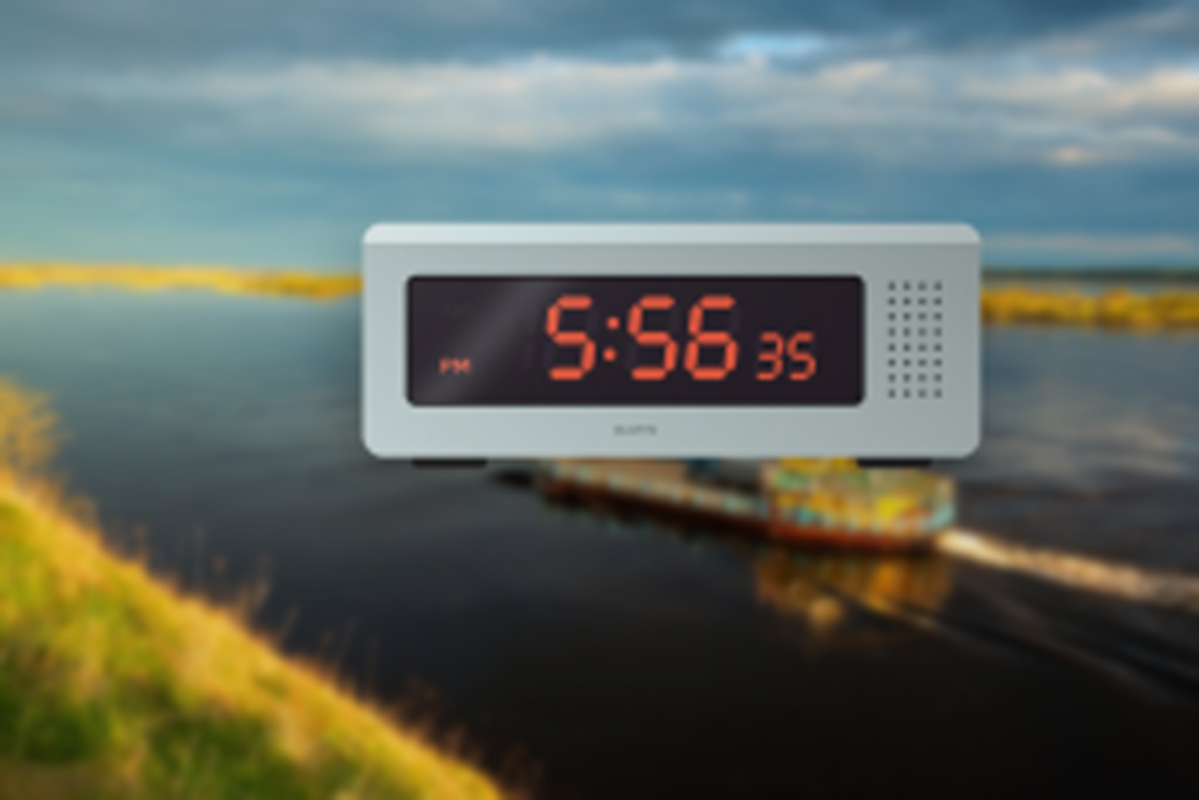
5:56:35
